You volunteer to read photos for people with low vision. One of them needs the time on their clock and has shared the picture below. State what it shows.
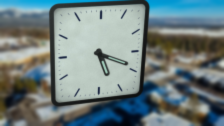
5:19
